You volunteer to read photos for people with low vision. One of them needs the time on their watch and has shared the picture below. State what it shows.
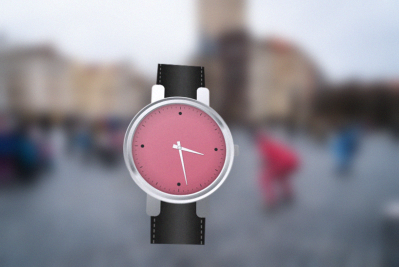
3:28
